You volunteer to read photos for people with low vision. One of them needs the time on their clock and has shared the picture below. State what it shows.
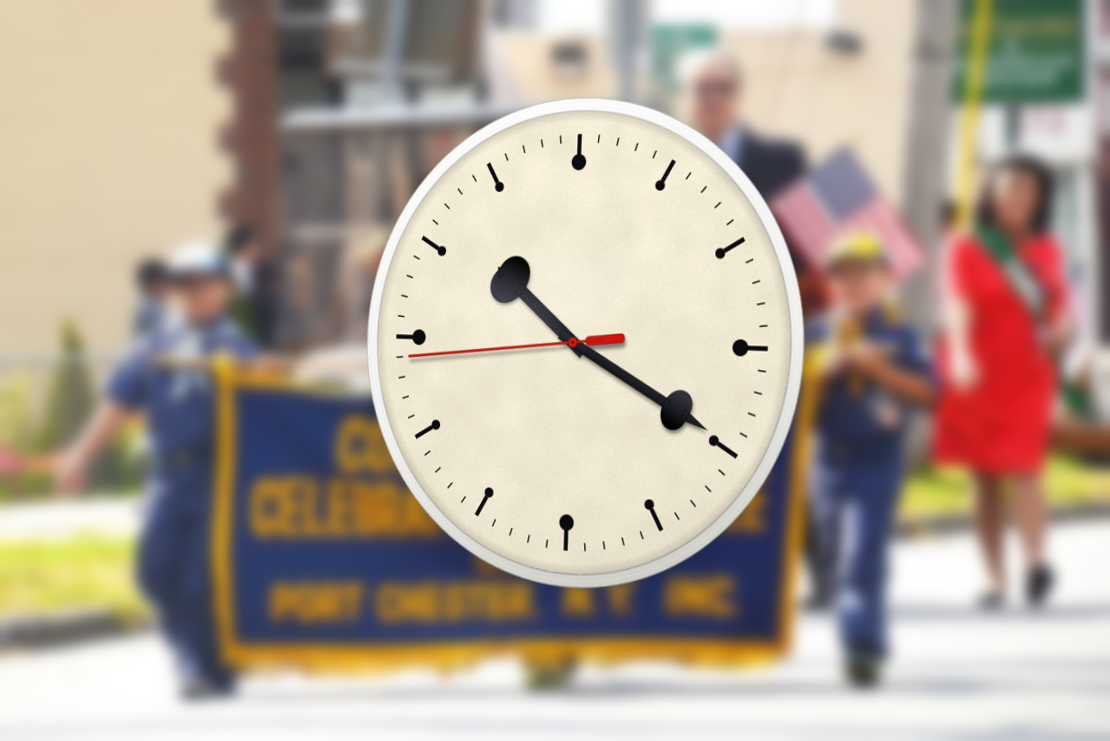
10:19:44
